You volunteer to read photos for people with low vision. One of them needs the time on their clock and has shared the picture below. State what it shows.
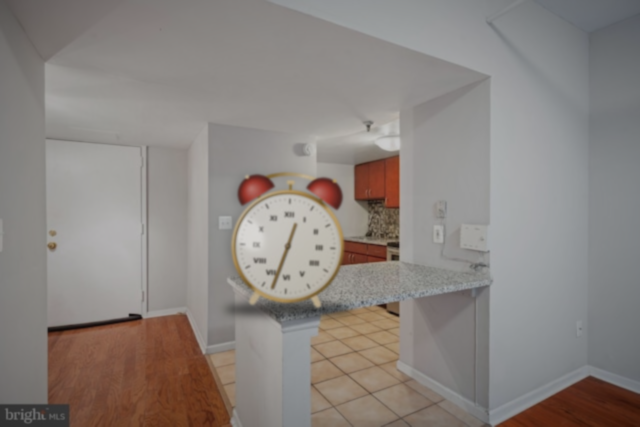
12:33
